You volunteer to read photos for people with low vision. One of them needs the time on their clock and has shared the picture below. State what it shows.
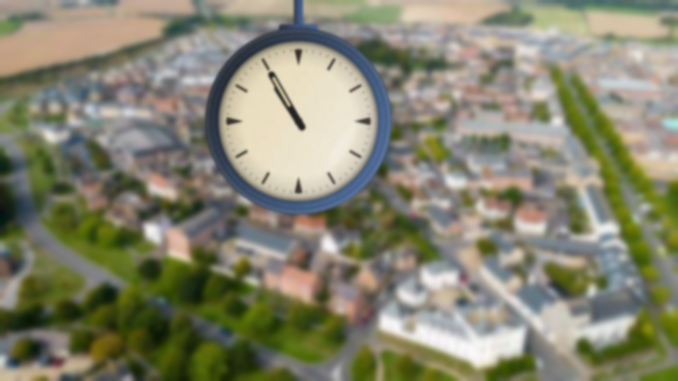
10:55
